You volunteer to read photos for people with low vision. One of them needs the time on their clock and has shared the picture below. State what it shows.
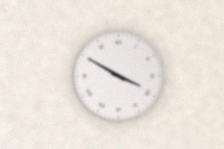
3:50
